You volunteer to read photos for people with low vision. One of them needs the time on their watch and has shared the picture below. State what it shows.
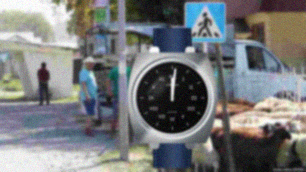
12:01
